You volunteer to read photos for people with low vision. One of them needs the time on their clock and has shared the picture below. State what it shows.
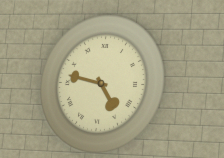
4:47
